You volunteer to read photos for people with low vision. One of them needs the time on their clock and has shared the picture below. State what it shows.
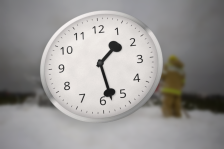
1:28
